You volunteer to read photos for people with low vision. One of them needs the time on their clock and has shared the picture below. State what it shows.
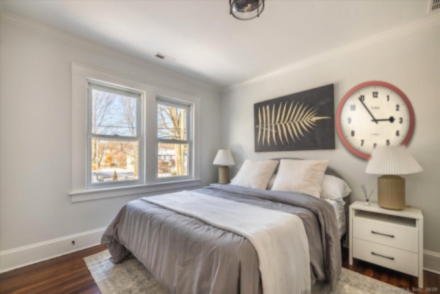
2:54
